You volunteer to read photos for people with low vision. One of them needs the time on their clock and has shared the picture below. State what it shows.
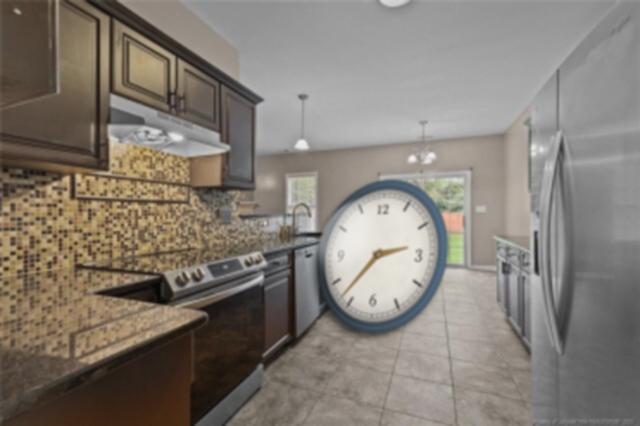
2:37
